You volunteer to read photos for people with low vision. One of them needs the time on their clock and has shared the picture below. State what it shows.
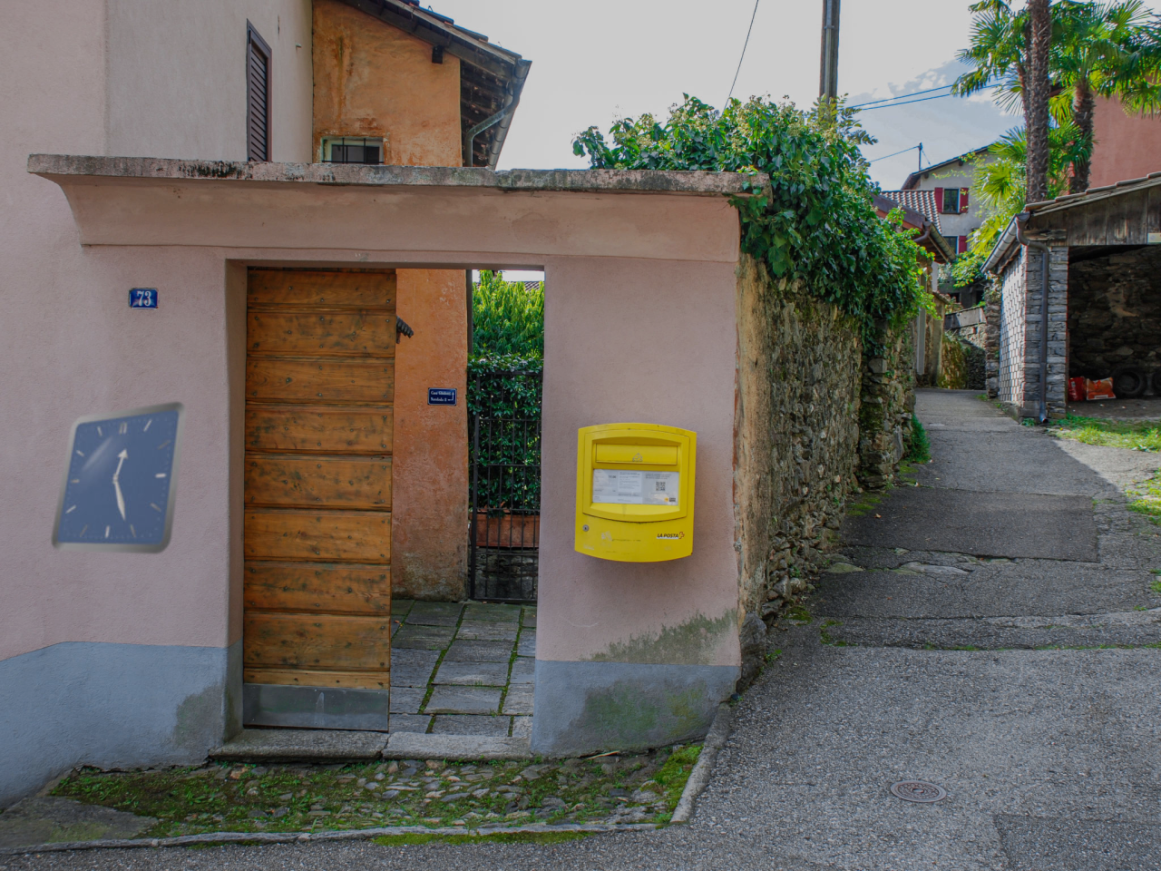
12:26
